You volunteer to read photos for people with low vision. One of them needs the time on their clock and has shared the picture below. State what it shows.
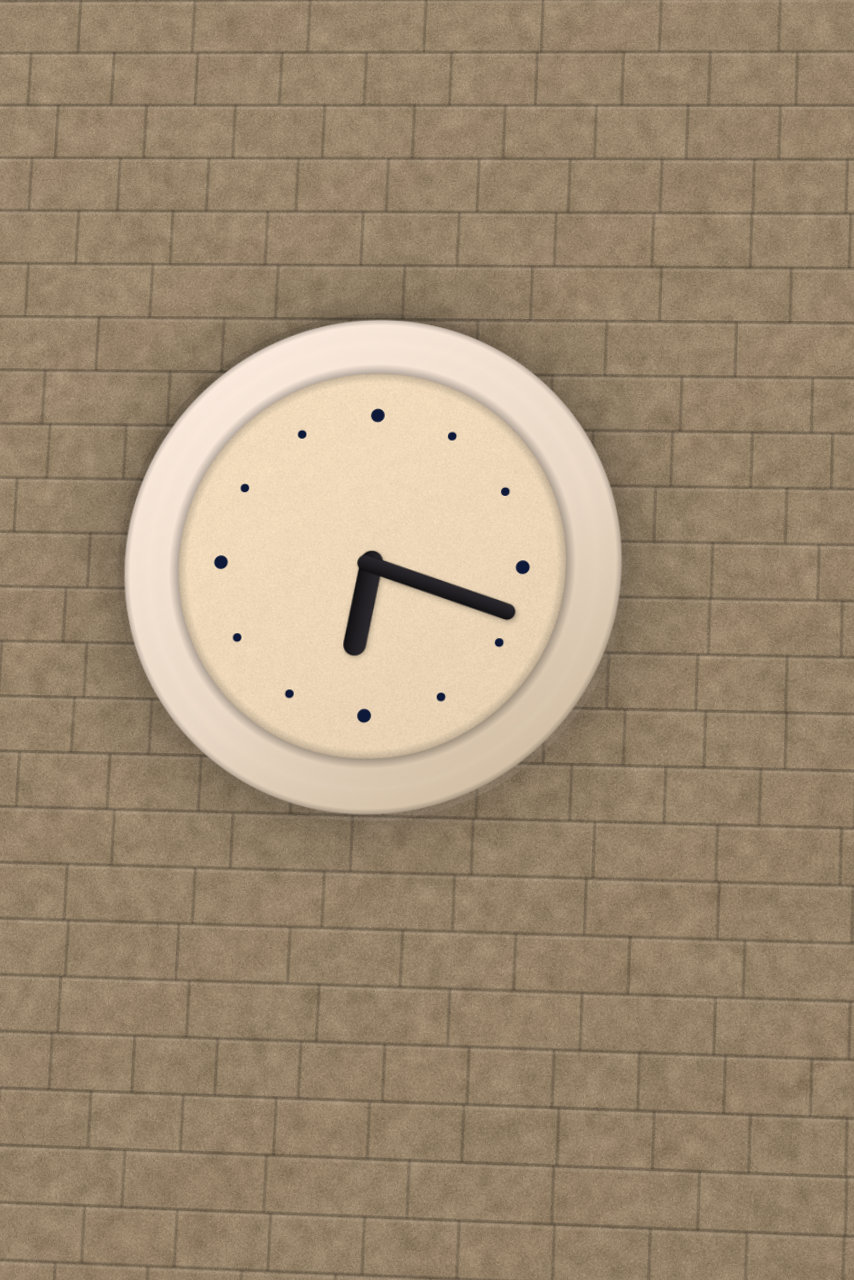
6:18
